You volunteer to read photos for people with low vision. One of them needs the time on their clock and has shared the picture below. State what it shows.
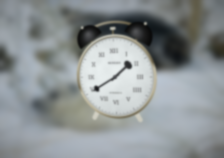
1:40
